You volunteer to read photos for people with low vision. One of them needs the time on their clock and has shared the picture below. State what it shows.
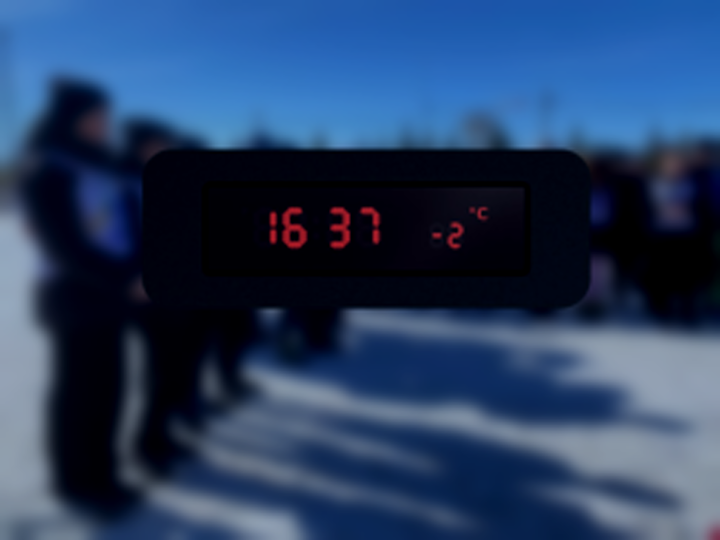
16:37
